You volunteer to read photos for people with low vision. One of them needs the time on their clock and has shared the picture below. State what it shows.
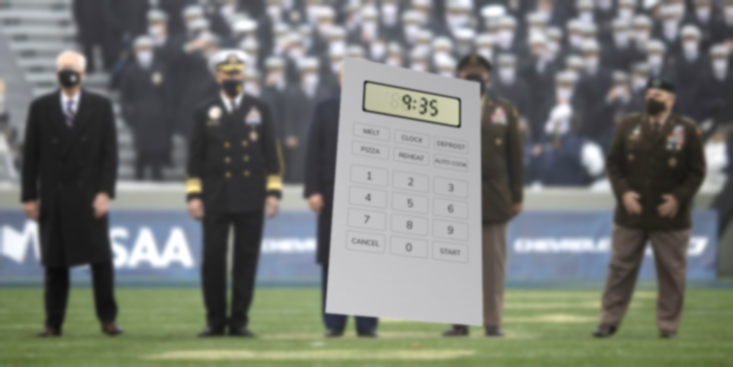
9:35
